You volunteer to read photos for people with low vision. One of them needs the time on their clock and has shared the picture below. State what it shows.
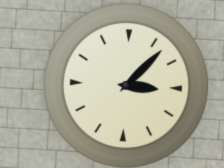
3:07
